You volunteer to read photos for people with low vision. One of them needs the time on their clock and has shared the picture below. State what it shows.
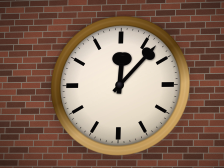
12:07
